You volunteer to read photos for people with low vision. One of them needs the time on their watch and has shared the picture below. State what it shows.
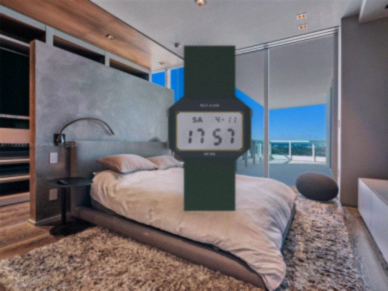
17:57
